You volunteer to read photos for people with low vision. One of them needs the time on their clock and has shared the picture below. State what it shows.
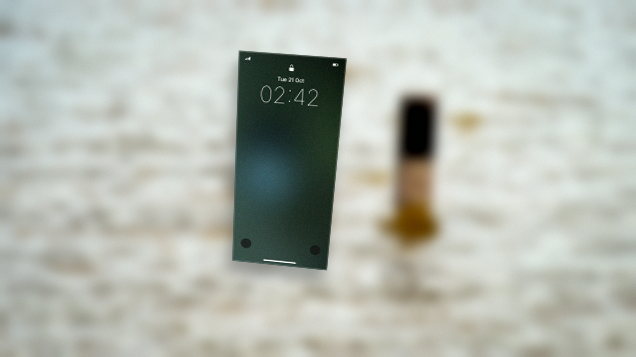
2:42
